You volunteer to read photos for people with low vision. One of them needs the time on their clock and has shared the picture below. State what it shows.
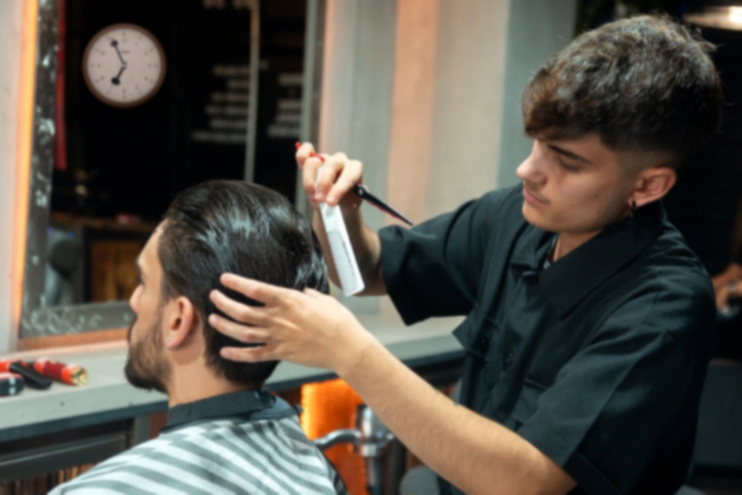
6:56
